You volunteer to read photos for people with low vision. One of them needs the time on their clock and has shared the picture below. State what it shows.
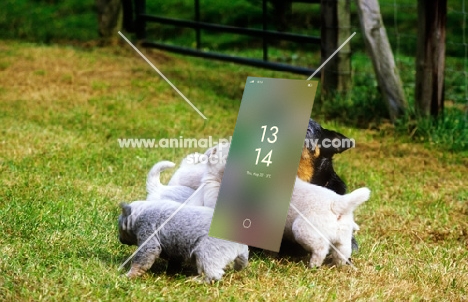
13:14
